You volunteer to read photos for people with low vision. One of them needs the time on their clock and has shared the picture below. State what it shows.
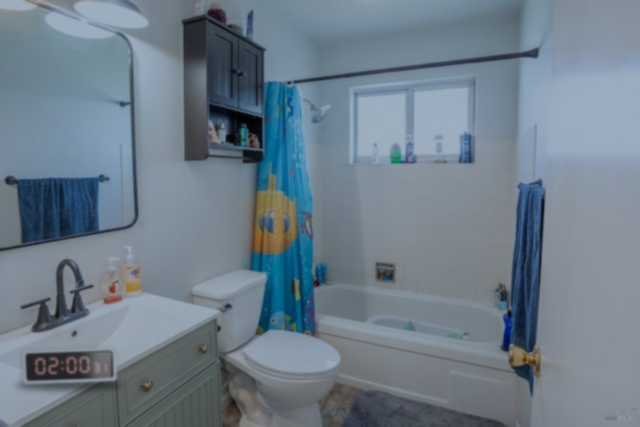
2:00
